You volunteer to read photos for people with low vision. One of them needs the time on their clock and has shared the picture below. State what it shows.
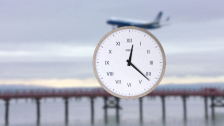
12:22
